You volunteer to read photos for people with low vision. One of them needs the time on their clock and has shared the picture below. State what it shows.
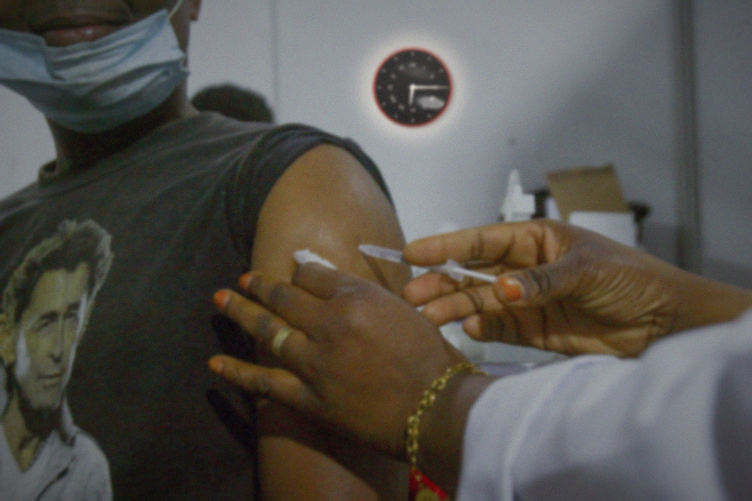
6:15
